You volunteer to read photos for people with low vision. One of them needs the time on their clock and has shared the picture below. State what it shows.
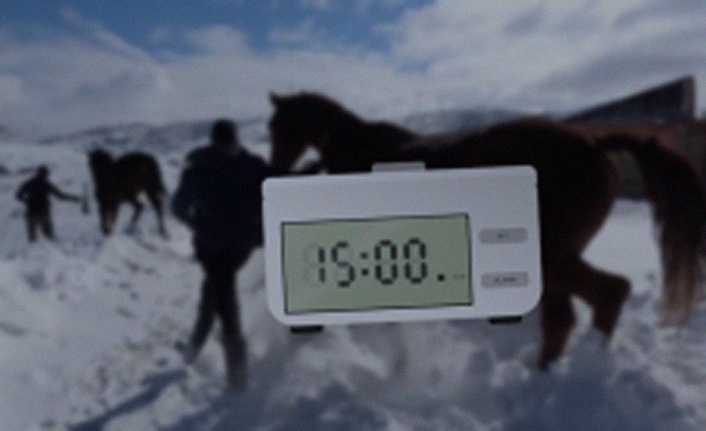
15:00
